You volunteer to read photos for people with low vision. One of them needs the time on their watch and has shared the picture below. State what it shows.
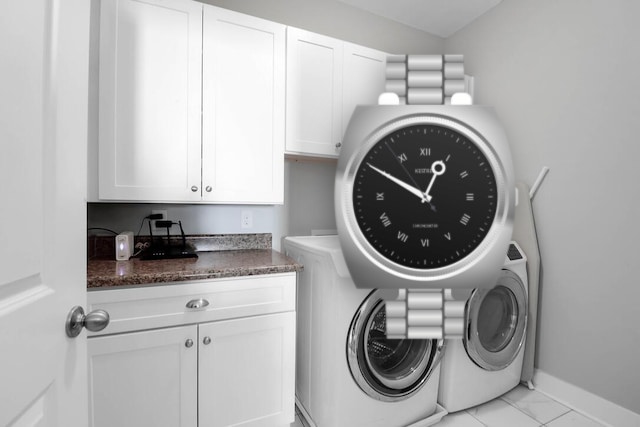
12:49:54
